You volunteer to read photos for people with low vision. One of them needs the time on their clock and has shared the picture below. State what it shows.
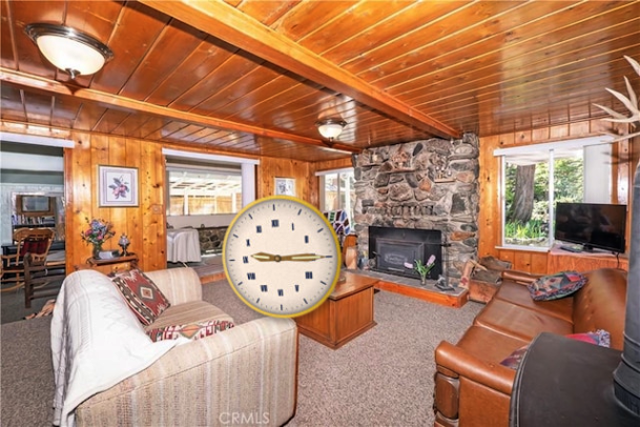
9:15
